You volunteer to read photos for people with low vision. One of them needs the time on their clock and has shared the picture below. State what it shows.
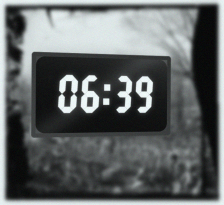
6:39
